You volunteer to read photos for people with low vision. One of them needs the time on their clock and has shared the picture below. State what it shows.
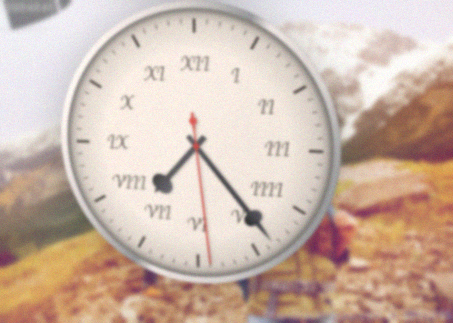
7:23:29
